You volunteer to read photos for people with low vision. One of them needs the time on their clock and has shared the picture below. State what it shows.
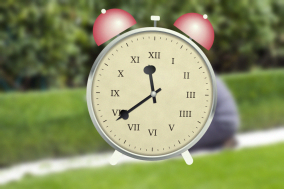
11:39
